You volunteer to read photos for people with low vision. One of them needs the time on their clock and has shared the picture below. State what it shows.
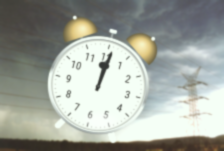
12:01
